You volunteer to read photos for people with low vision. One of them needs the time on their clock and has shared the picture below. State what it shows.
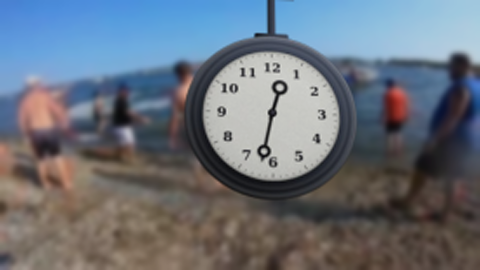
12:32
